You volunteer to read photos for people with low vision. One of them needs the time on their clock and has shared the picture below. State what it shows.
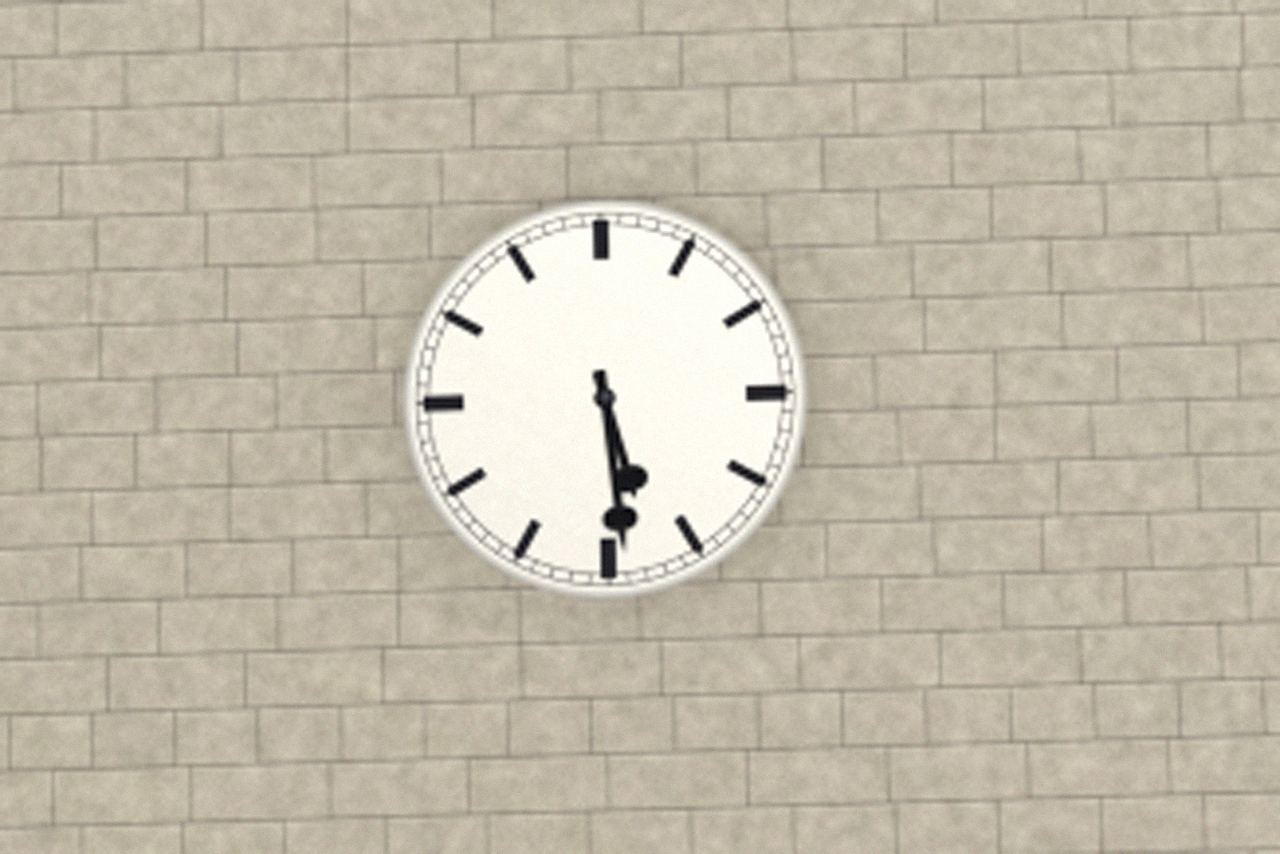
5:29
